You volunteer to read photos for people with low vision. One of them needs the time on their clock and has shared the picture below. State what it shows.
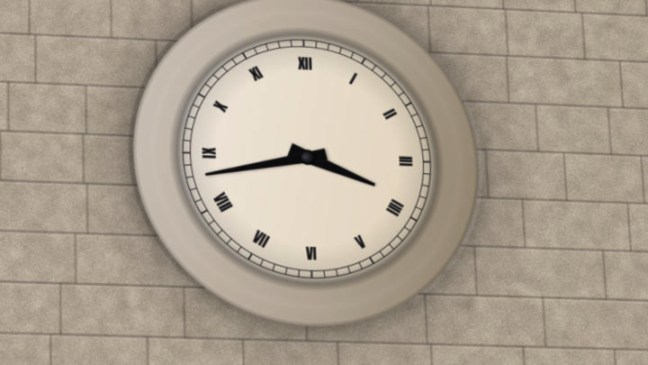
3:43
